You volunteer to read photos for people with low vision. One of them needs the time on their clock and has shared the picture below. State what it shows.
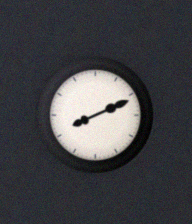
8:11
